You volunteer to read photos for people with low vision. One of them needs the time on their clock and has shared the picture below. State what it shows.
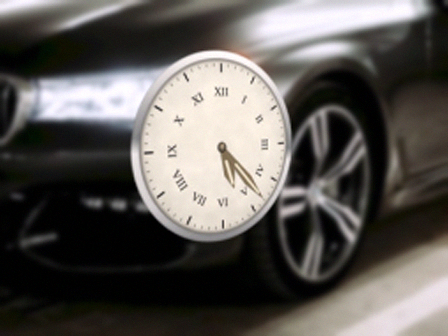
5:23
